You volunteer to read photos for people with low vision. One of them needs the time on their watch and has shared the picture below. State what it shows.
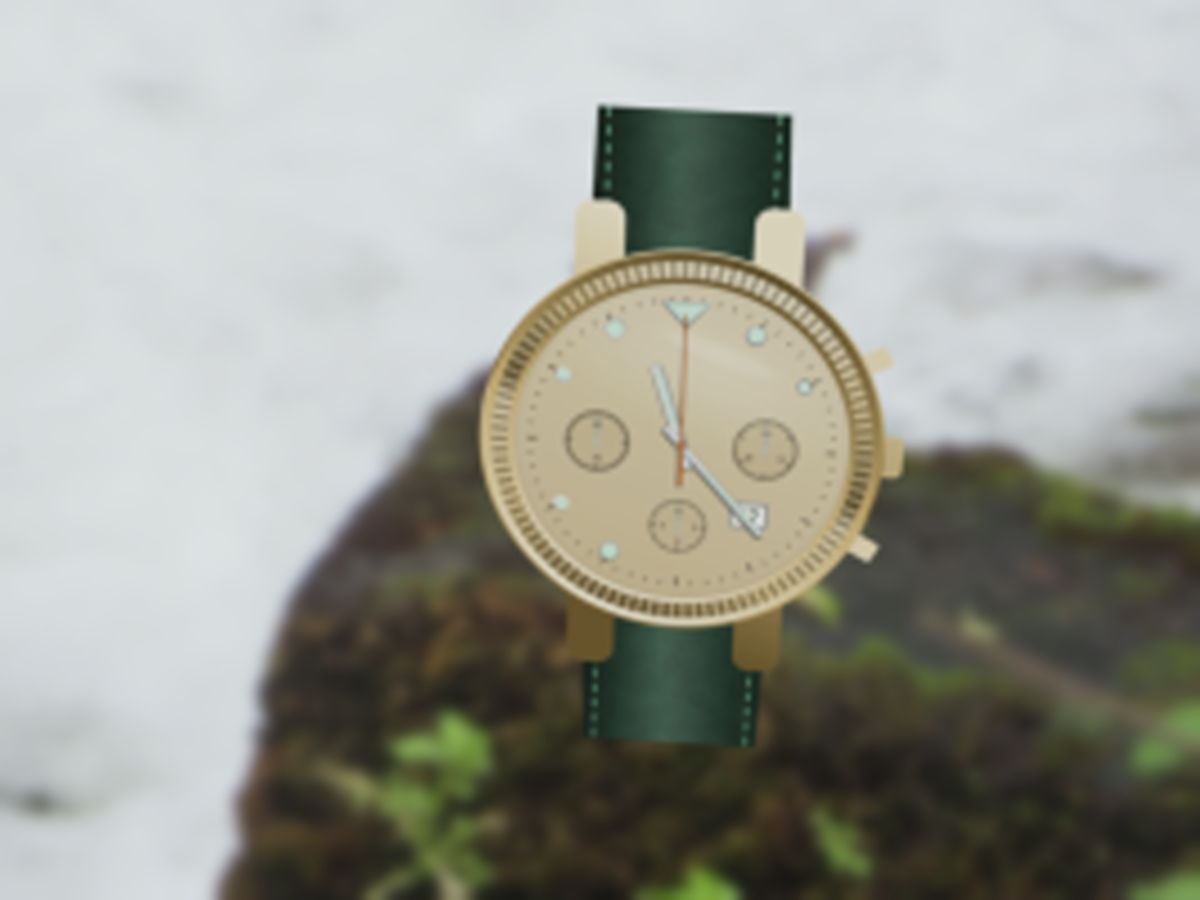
11:23
